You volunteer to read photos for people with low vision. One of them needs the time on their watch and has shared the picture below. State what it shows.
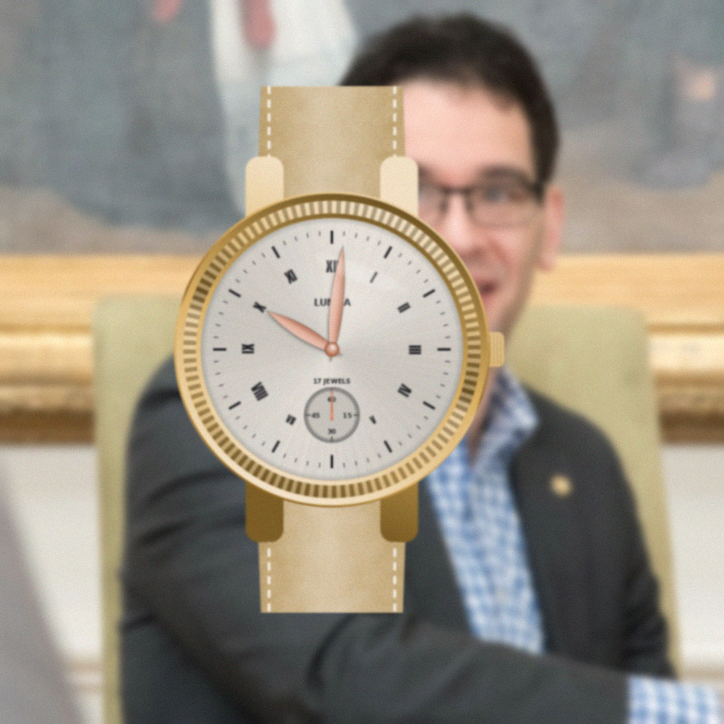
10:01
